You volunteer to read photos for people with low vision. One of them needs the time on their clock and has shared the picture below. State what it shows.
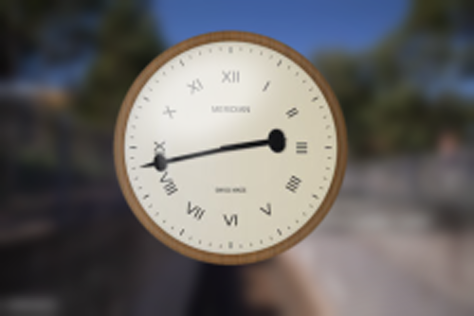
2:43
